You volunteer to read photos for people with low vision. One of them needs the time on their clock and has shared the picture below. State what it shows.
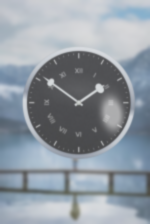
1:51
